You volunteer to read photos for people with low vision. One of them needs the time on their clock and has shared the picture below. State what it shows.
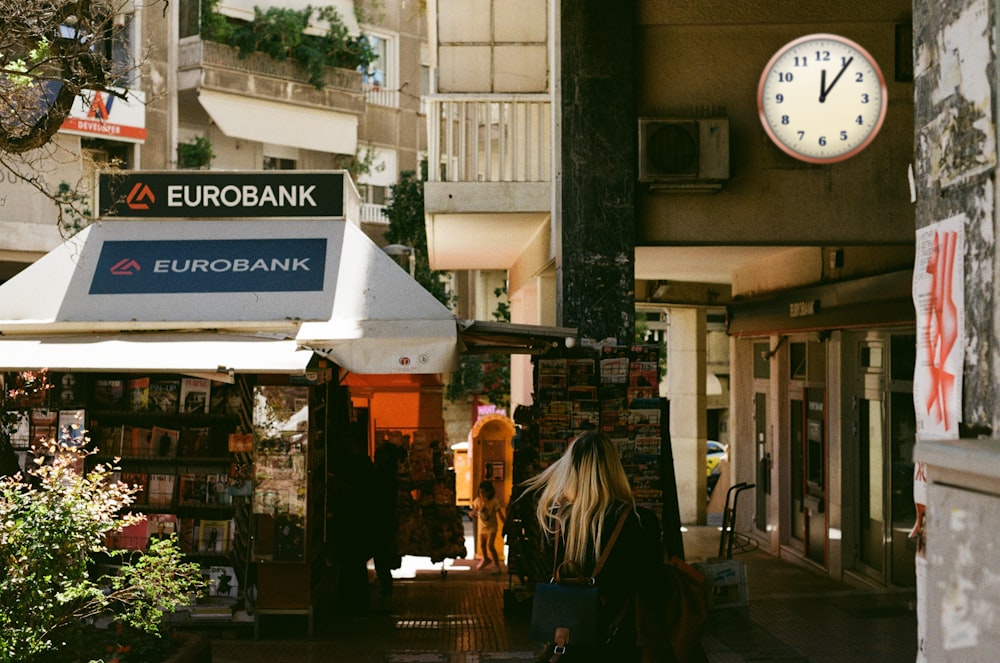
12:06
